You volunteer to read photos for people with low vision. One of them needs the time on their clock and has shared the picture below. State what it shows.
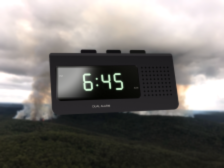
6:45
